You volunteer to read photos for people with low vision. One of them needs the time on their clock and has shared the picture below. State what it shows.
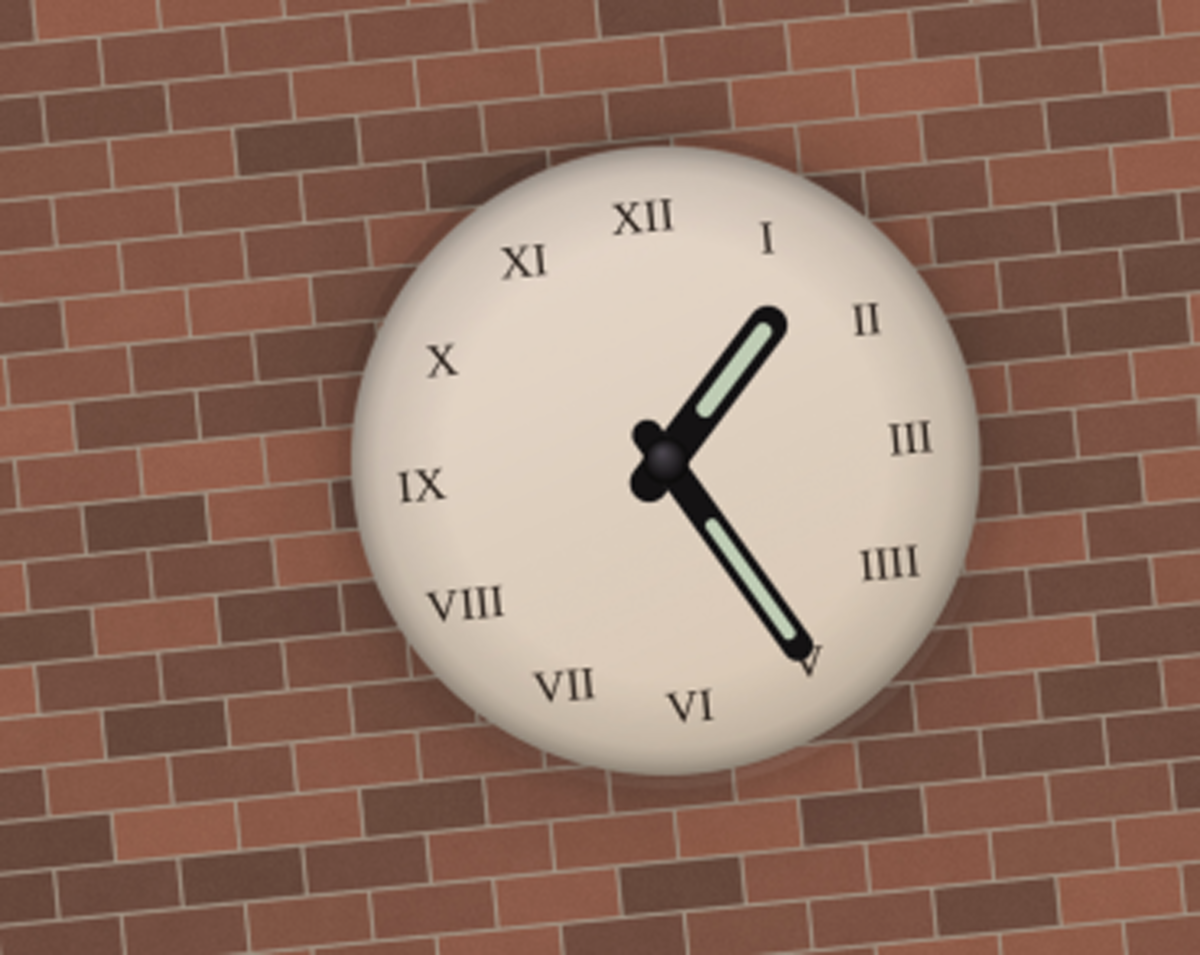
1:25
